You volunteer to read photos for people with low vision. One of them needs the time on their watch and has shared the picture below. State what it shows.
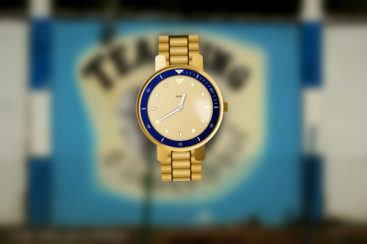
12:40
